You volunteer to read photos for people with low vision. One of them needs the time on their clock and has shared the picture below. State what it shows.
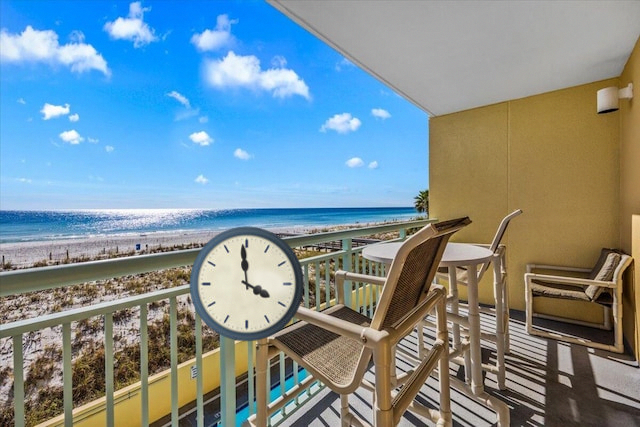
3:59
